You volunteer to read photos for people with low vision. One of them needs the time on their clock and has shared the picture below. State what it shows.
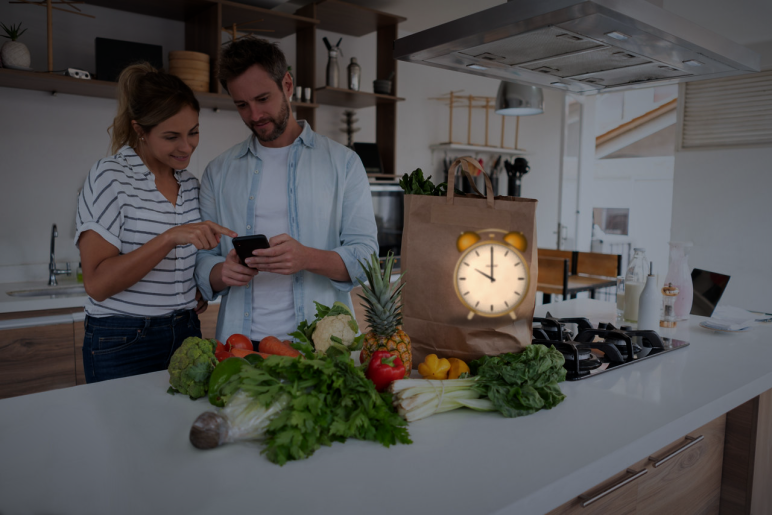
10:00
